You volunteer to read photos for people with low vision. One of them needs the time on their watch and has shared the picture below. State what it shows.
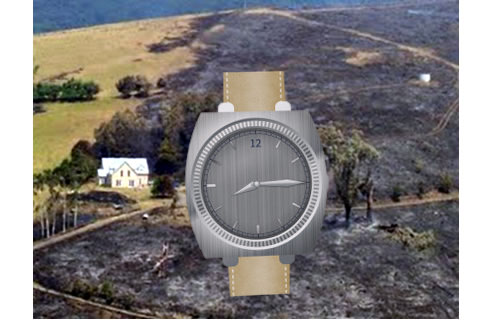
8:15
